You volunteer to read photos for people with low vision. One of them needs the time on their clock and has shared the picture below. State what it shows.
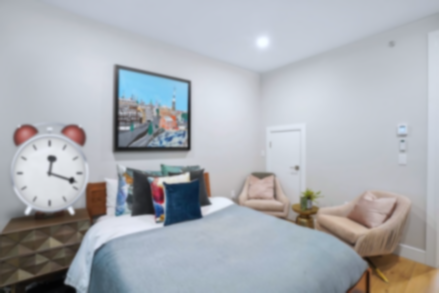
12:18
